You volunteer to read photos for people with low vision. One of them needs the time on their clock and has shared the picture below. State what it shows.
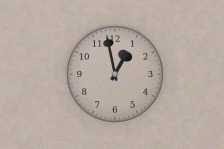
12:58
